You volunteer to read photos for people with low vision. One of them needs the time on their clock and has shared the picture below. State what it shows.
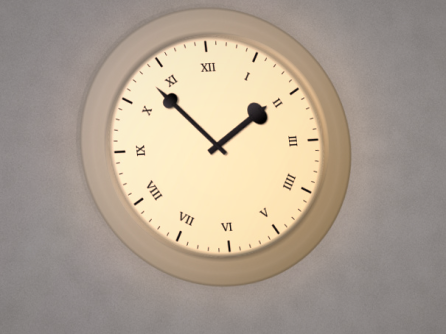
1:53
